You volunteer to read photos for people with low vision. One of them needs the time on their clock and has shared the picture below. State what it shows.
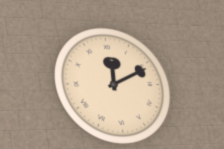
12:11
